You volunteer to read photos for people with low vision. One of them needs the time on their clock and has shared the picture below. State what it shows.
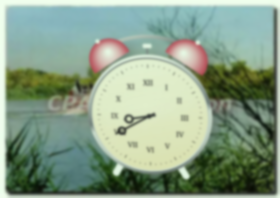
8:40
